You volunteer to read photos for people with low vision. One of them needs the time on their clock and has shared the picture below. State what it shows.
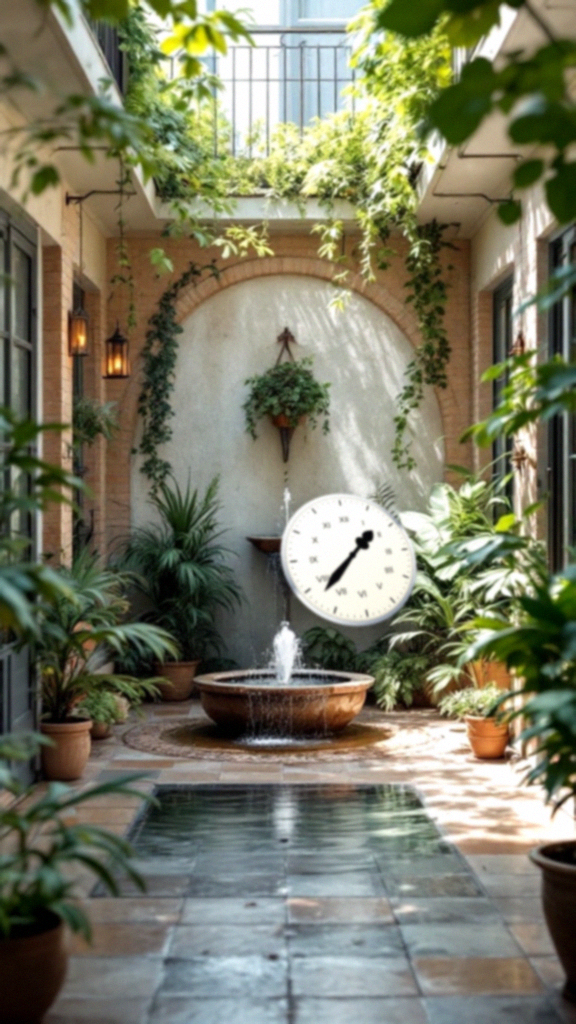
1:38
